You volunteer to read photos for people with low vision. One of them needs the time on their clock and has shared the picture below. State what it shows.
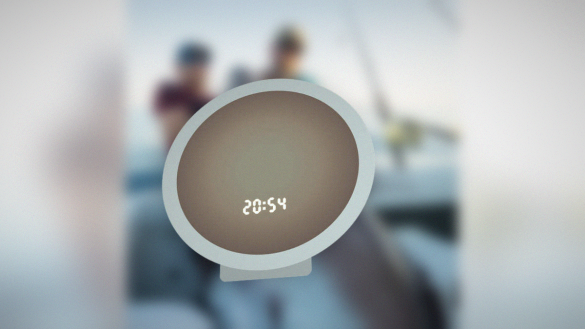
20:54
